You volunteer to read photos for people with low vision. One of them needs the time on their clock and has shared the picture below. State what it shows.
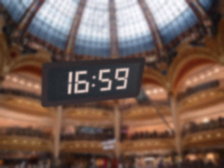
16:59
